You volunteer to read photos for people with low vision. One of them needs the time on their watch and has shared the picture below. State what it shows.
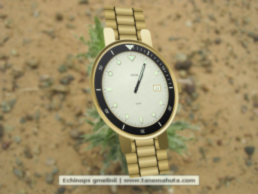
1:05
